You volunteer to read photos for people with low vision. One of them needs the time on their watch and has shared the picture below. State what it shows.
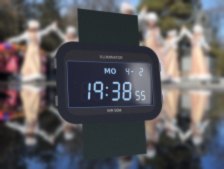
19:38:55
